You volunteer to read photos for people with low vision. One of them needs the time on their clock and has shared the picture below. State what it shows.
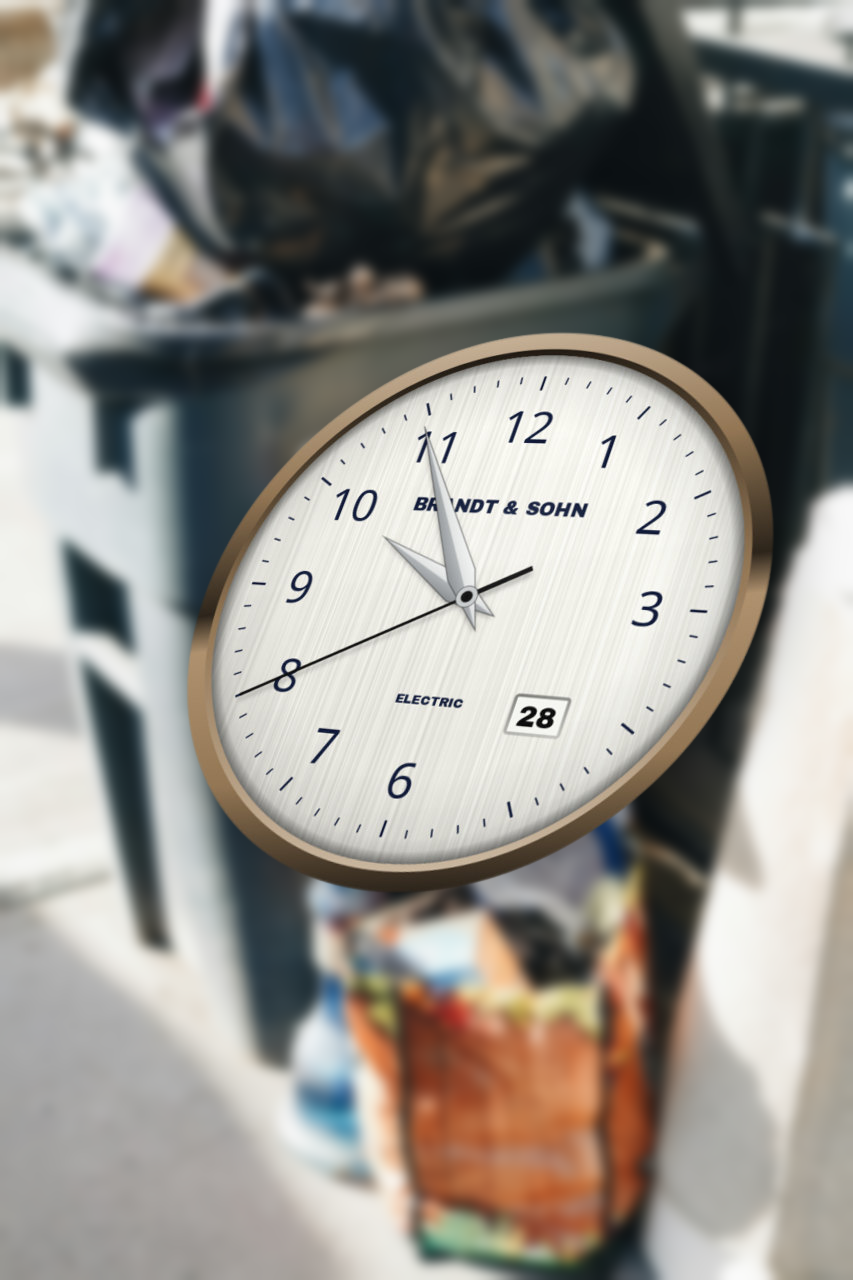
9:54:40
